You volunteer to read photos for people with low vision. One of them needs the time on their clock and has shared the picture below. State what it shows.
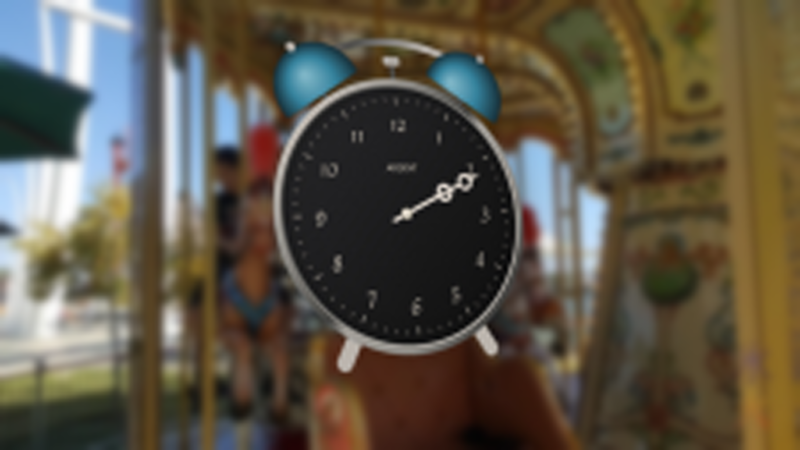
2:11
